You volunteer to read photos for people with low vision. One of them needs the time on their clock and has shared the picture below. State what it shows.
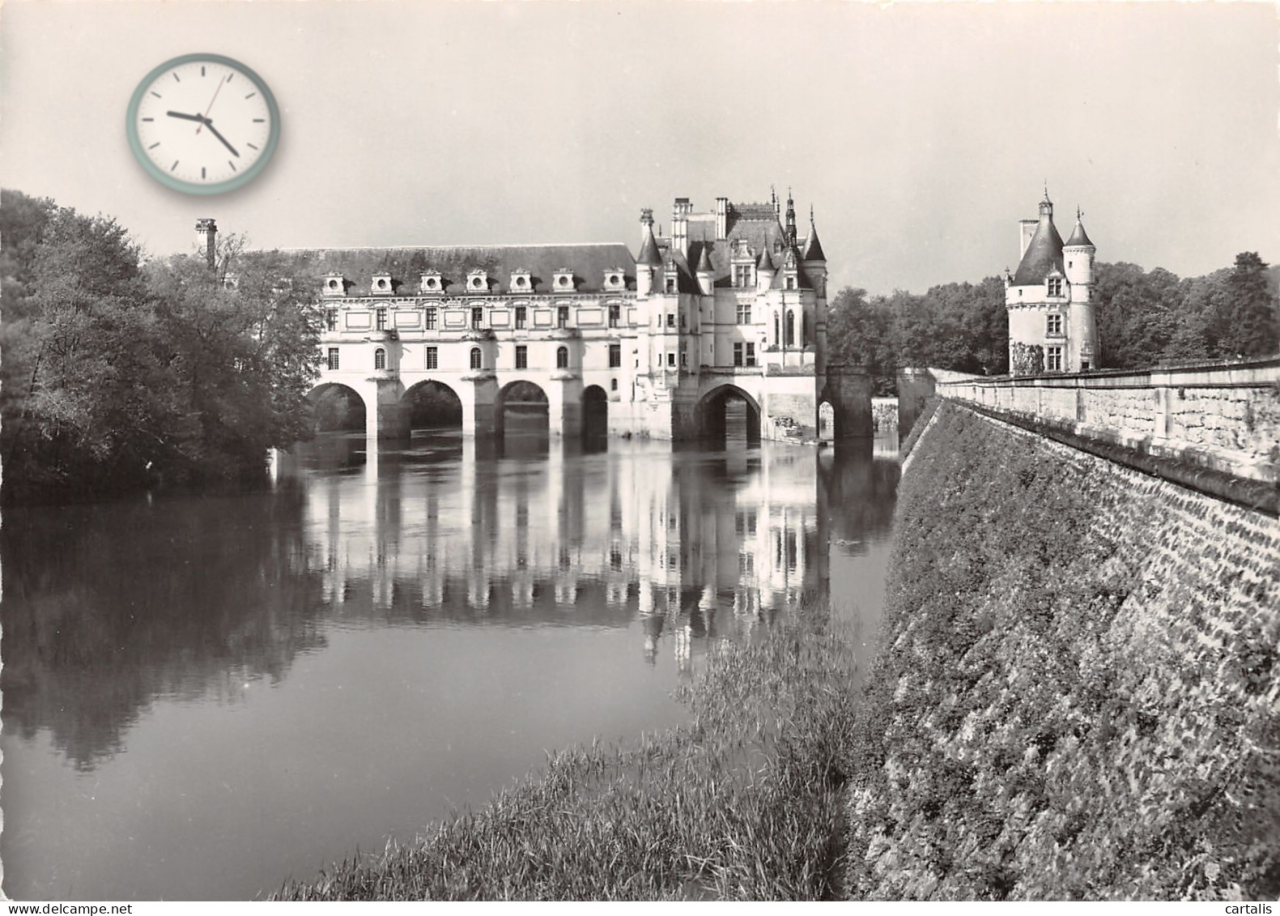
9:23:04
